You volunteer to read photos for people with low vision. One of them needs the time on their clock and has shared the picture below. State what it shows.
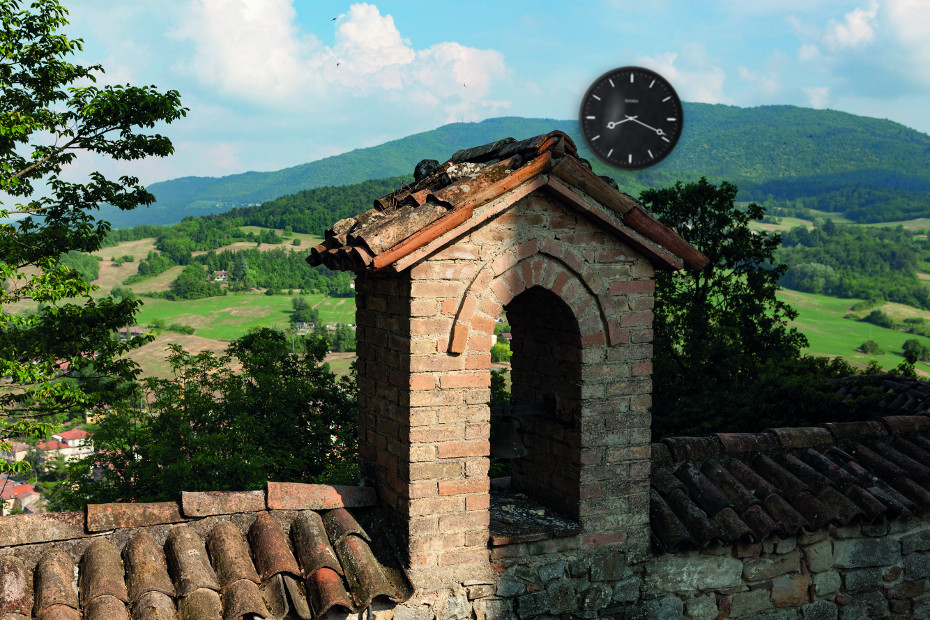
8:19
